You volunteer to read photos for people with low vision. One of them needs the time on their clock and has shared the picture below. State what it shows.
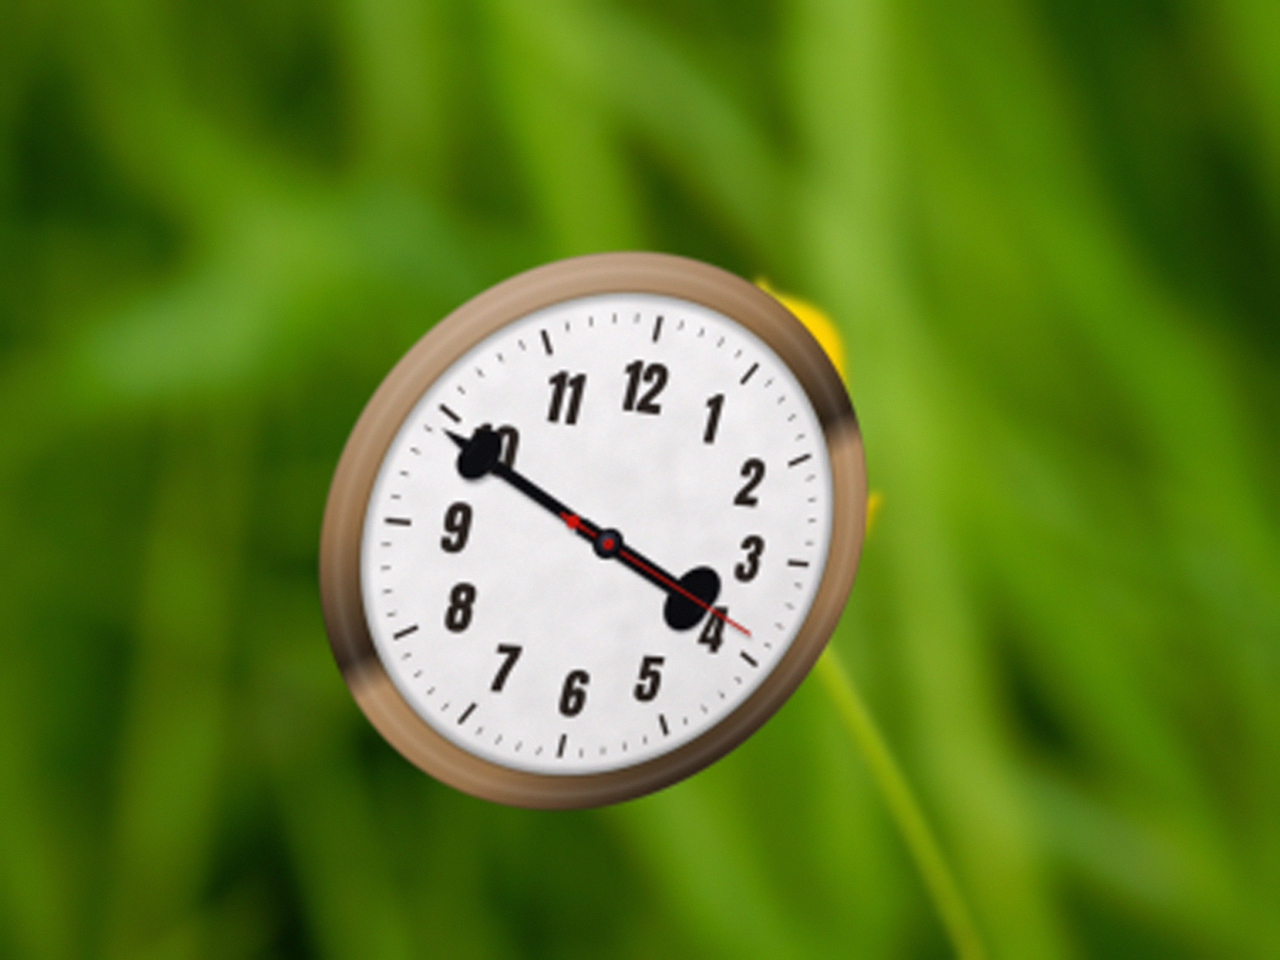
3:49:19
